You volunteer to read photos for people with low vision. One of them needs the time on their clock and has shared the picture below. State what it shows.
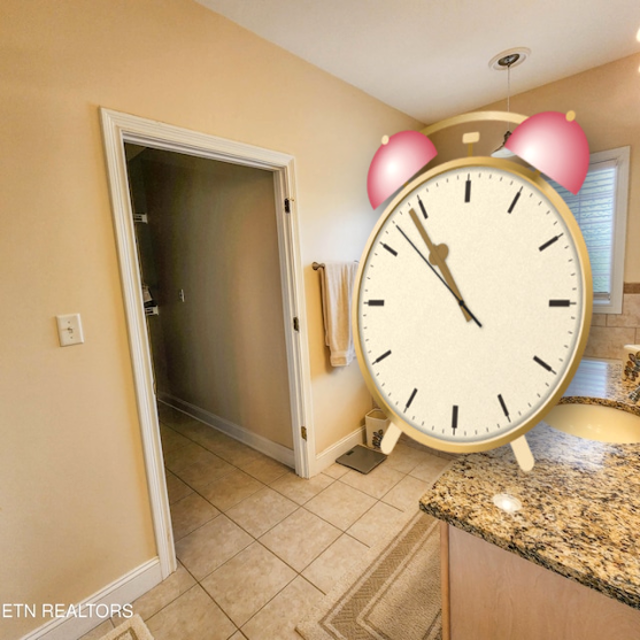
10:53:52
